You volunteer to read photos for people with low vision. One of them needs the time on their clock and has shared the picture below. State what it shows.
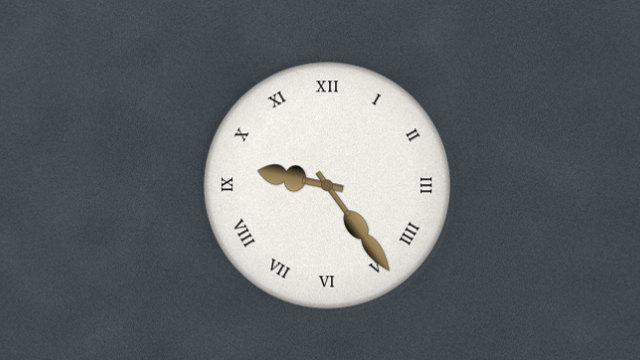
9:24
